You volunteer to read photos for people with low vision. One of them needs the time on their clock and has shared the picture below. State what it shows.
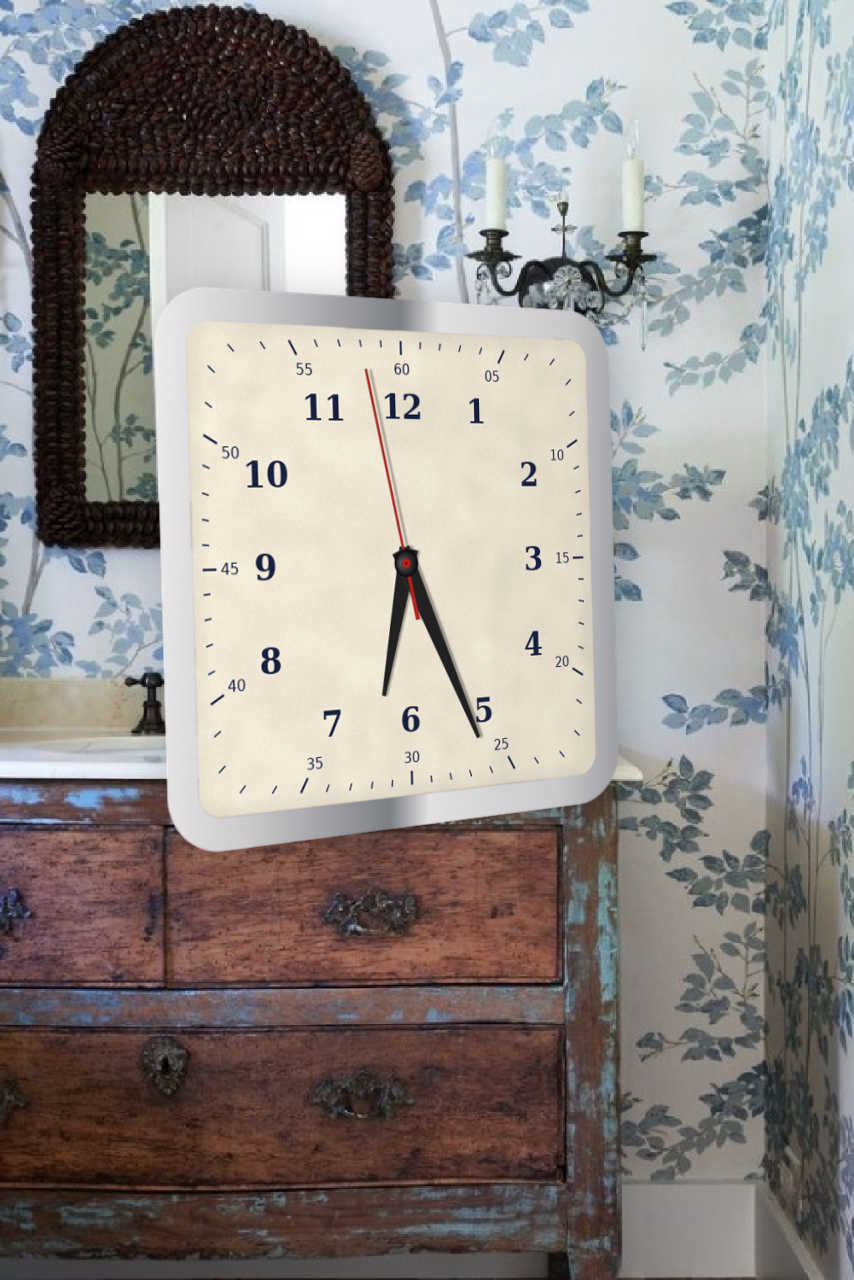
6:25:58
